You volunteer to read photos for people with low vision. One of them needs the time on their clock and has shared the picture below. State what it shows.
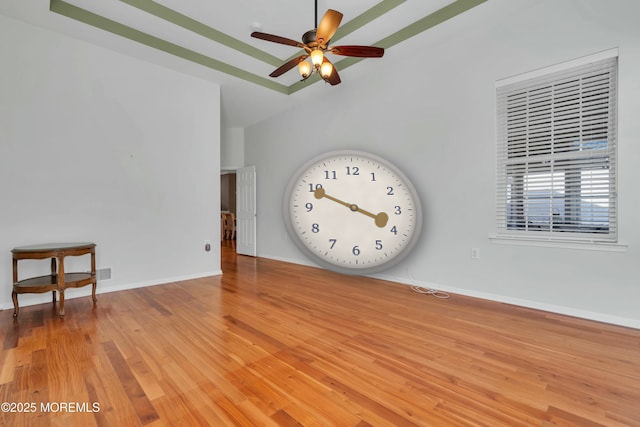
3:49
